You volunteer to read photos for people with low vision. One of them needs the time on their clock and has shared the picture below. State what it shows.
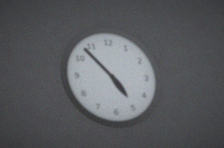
4:53
